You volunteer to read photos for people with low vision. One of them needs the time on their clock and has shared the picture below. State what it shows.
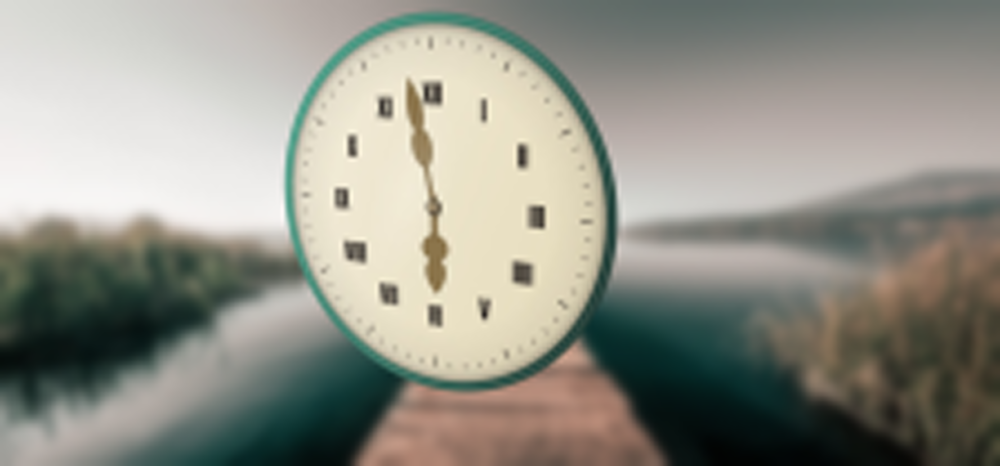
5:58
